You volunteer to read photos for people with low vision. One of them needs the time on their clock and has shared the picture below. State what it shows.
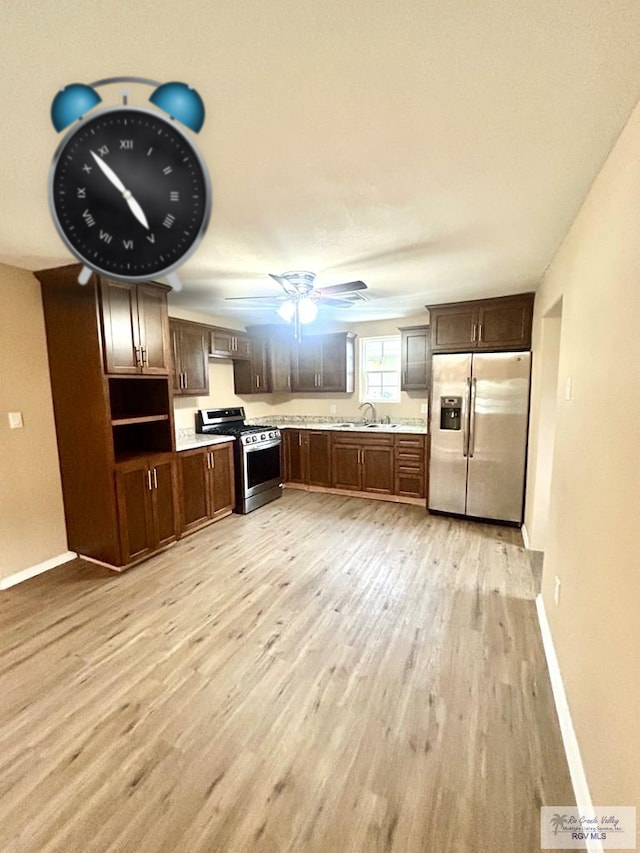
4:53
